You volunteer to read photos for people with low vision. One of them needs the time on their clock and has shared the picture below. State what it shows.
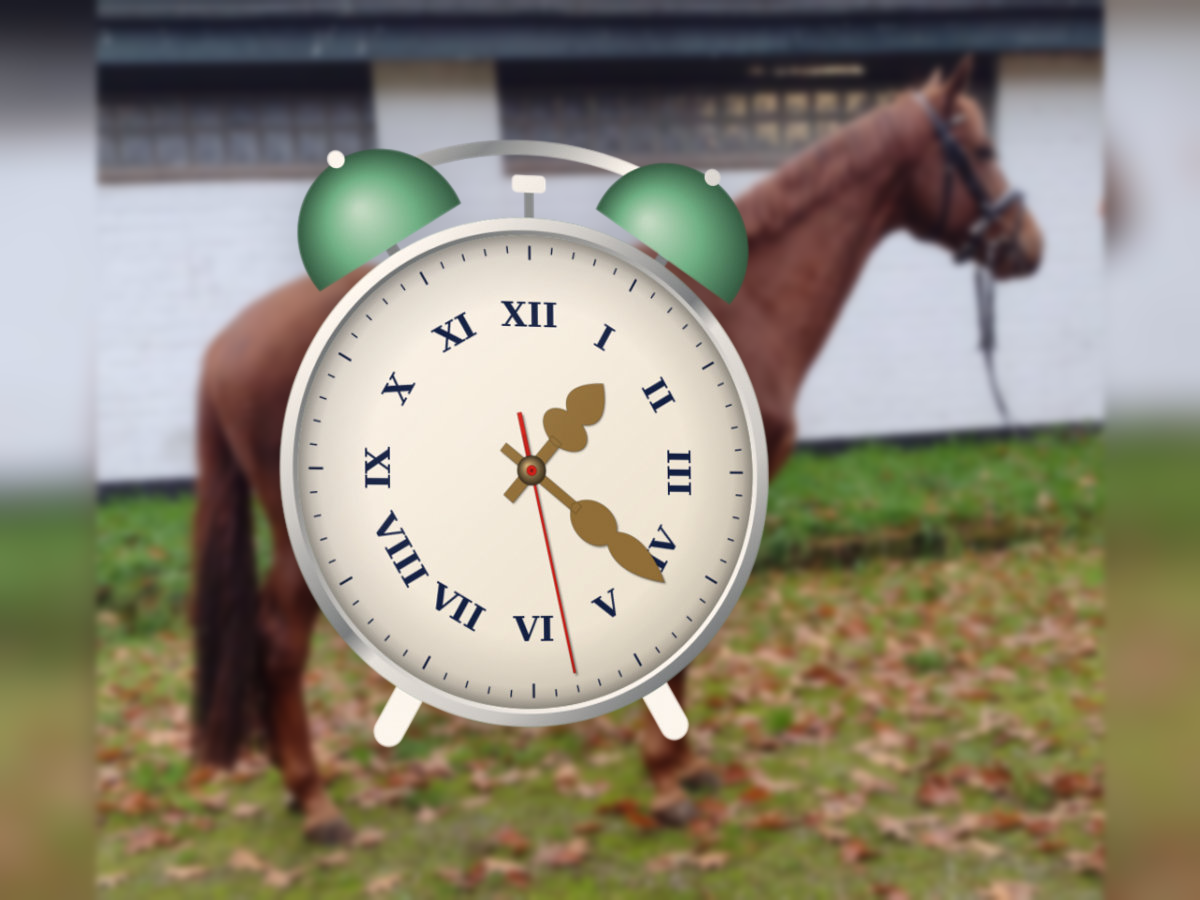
1:21:28
